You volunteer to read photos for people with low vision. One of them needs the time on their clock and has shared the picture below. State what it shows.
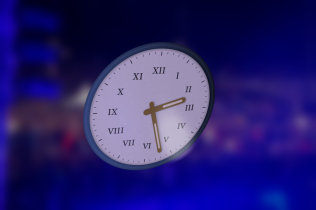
2:27
